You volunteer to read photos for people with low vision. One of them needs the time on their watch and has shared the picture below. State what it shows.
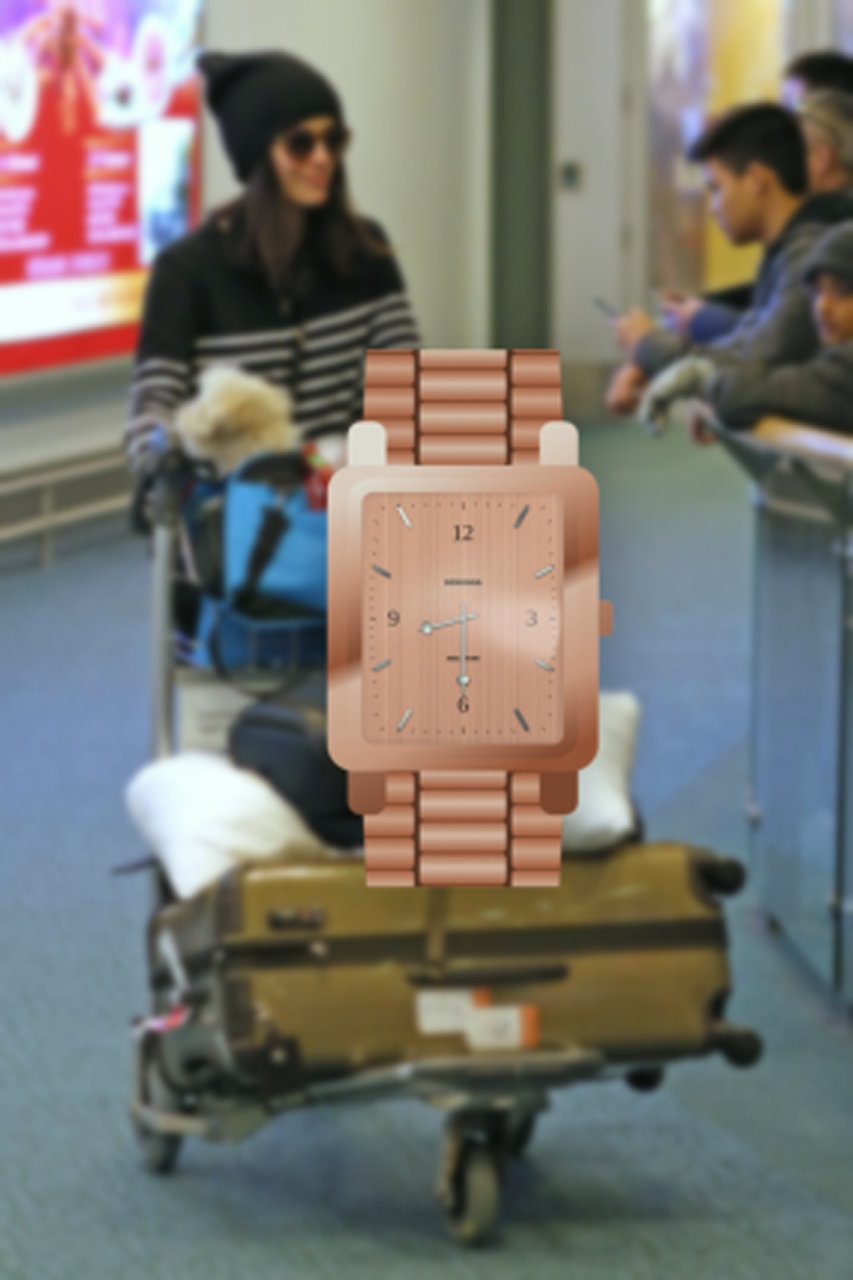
8:30
